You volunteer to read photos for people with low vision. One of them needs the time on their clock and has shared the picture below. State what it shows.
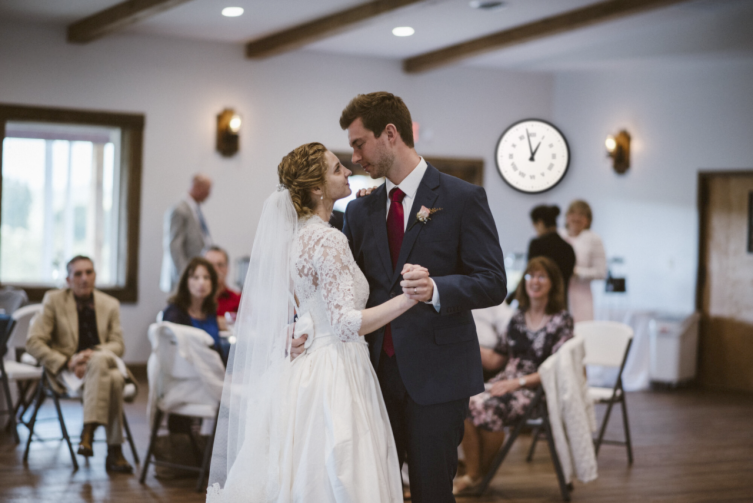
12:58
